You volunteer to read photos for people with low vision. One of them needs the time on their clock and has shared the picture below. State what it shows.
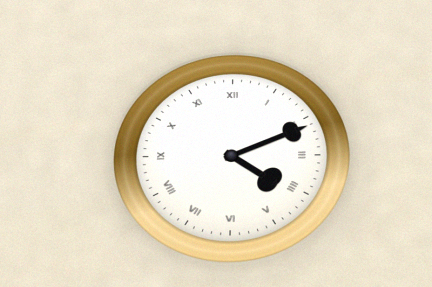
4:11
